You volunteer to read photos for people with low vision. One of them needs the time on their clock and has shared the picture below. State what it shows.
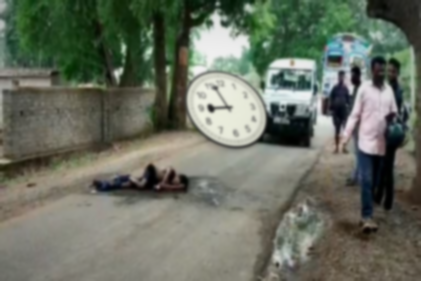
8:57
